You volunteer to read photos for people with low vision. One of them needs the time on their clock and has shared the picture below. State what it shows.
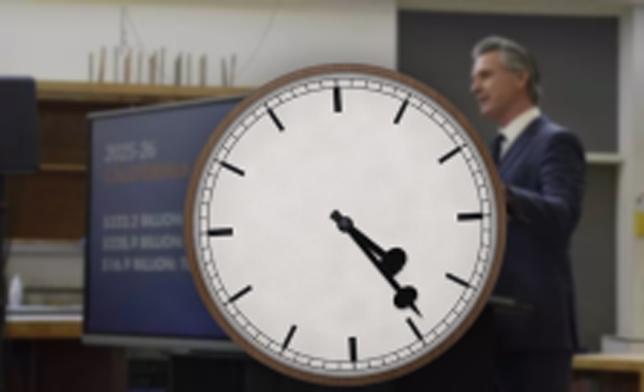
4:24
